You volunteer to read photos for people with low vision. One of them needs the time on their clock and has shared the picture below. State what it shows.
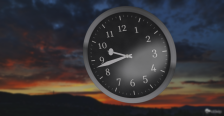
9:43
